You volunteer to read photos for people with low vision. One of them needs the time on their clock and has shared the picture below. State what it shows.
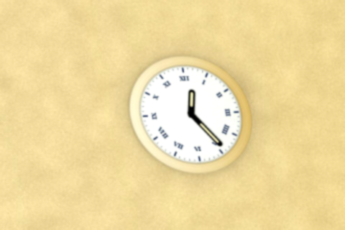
12:24
